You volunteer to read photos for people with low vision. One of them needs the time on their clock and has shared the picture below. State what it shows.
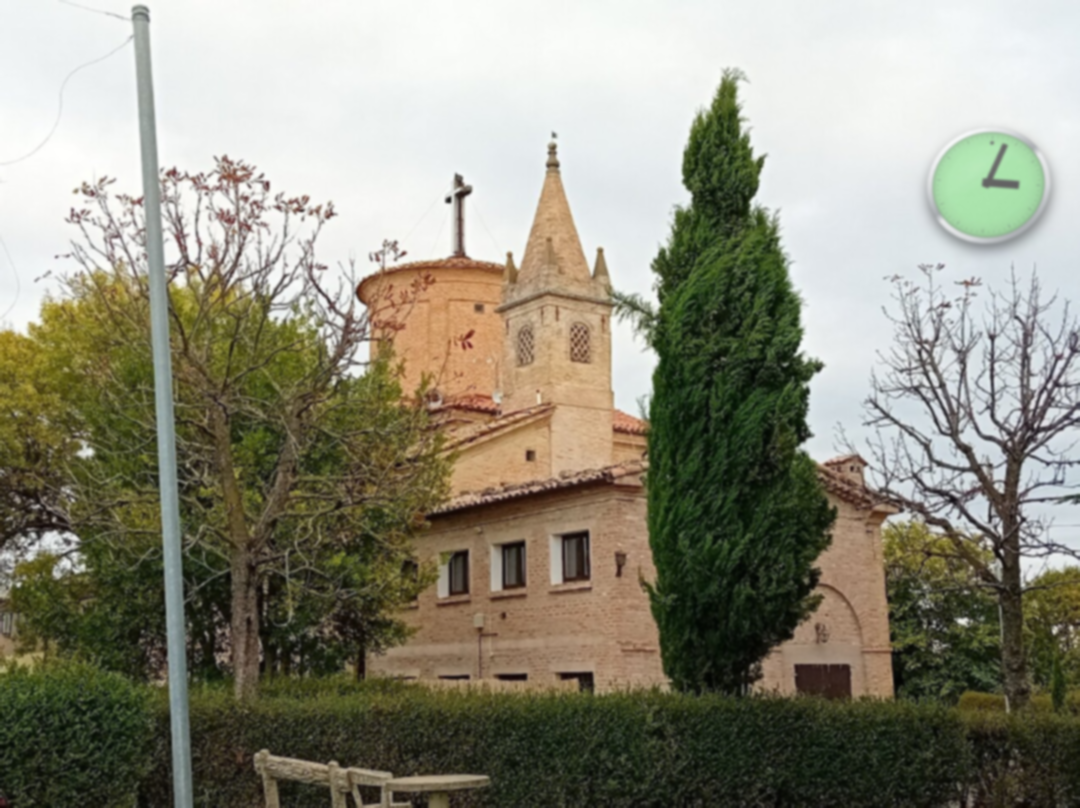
3:03
